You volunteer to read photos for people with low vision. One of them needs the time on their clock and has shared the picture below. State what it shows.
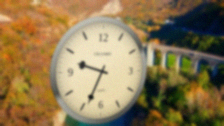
9:34
